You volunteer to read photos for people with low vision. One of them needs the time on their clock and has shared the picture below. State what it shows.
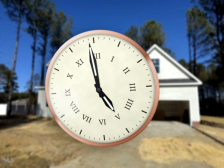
4:59
